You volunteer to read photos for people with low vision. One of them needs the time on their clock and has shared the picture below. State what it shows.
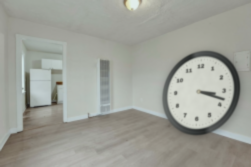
3:18
